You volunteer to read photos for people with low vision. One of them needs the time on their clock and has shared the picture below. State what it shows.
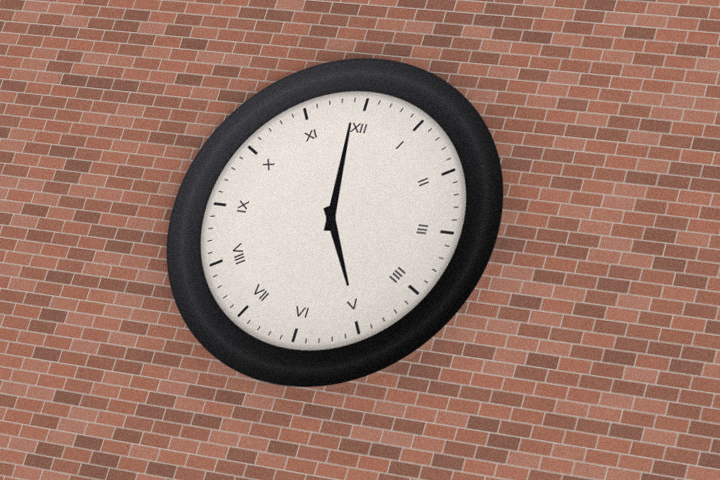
4:59
